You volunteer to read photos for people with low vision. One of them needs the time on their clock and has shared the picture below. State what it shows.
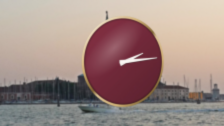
2:14
